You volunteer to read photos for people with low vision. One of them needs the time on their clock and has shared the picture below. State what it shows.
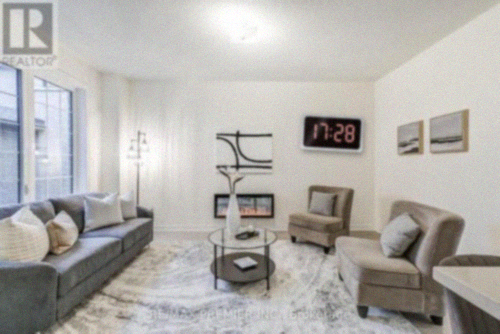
17:28
